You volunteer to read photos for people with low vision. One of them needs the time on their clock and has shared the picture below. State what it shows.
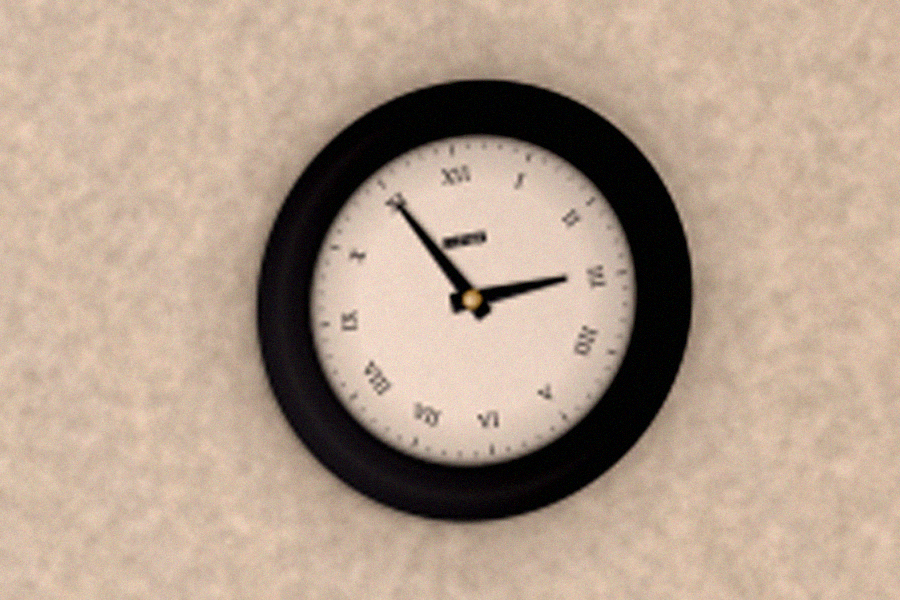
2:55
